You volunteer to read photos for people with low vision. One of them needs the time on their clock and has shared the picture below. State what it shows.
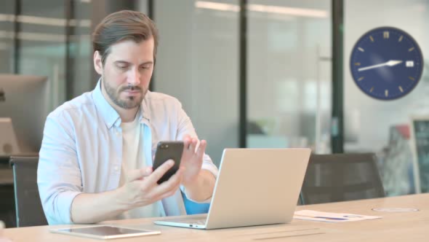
2:43
